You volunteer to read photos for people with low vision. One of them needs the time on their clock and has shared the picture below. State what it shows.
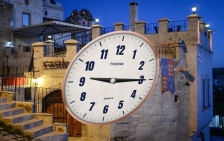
9:15
